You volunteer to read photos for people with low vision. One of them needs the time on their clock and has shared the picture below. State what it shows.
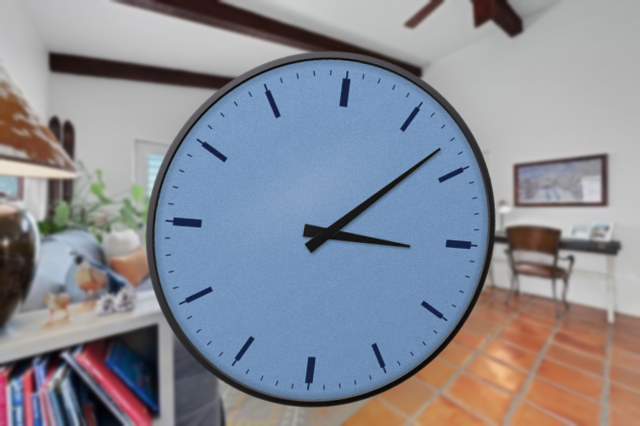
3:08
